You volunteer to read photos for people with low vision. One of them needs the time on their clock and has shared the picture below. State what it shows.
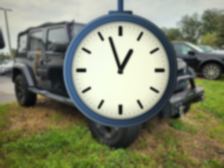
12:57
